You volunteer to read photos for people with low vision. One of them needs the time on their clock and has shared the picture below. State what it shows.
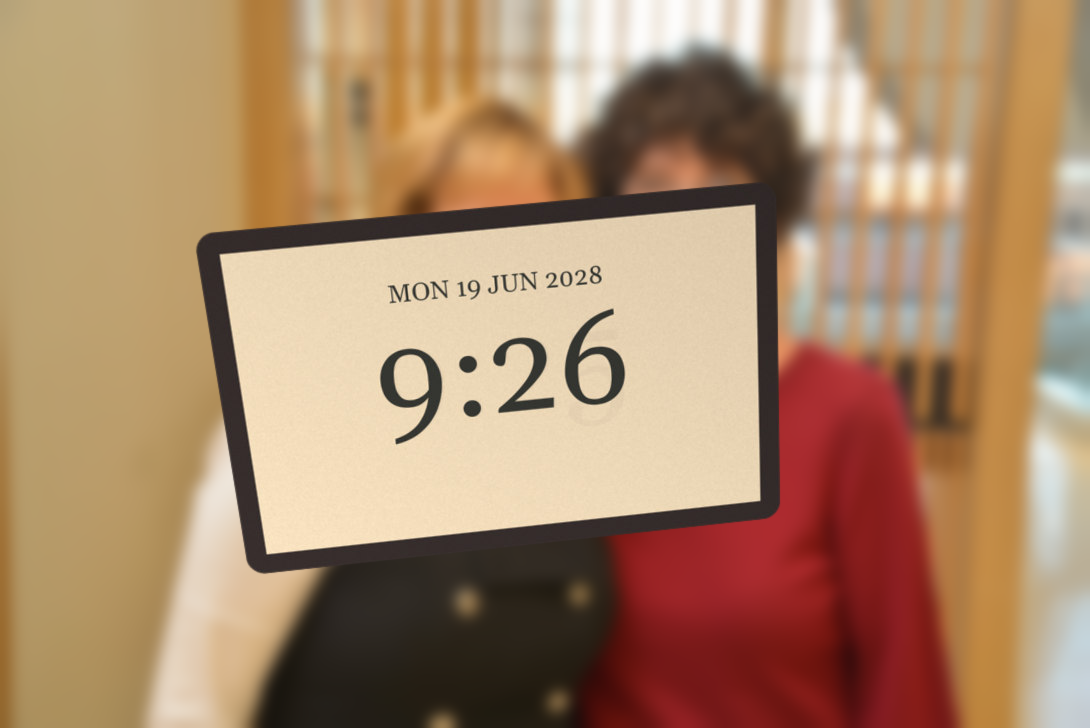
9:26
